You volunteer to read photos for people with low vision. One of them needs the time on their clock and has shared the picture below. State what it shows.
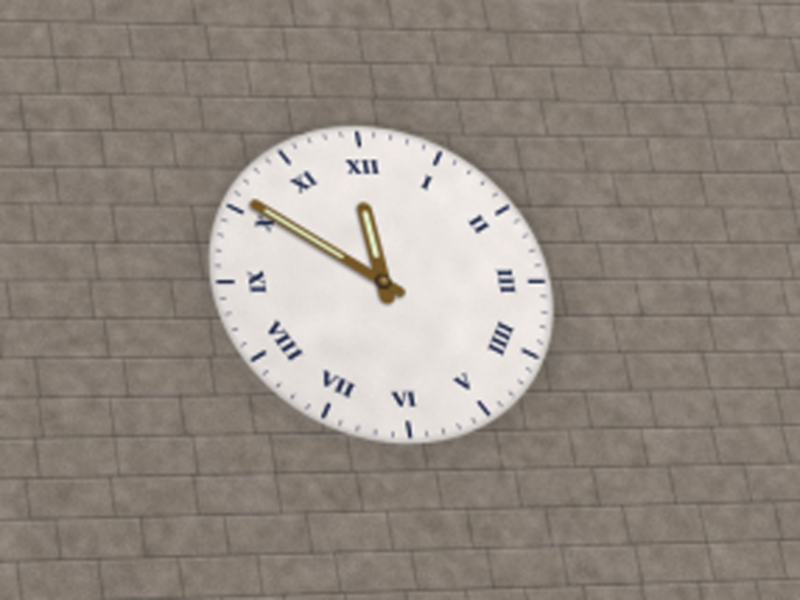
11:51
